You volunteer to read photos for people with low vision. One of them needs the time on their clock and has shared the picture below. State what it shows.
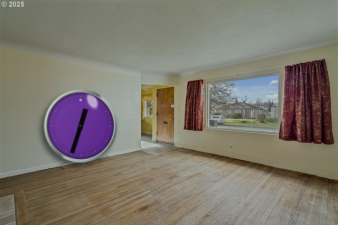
12:33
